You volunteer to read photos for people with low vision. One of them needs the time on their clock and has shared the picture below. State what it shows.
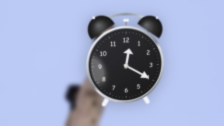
12:20
